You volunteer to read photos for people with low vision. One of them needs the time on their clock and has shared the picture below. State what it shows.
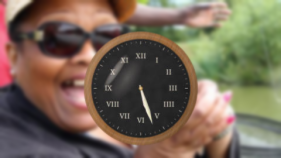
5:27
